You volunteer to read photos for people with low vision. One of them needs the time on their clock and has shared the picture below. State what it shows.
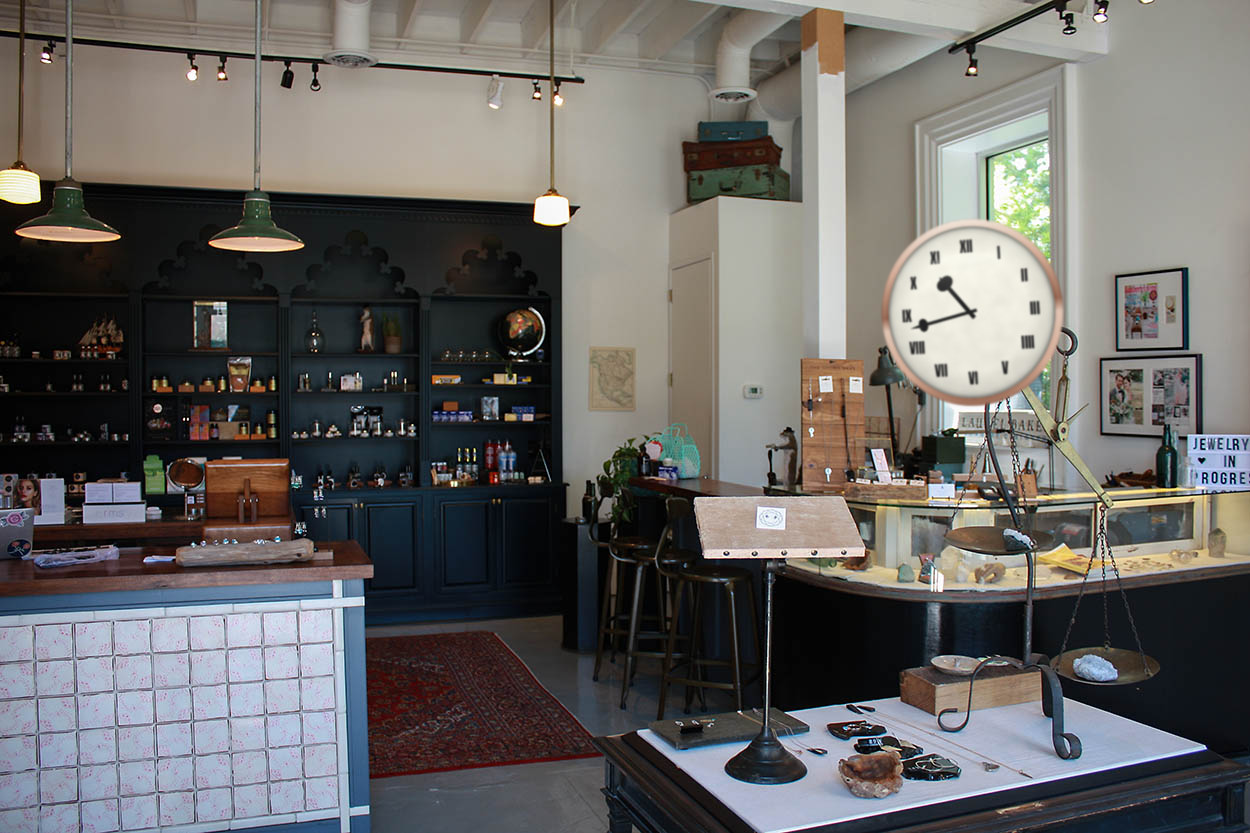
10:43
